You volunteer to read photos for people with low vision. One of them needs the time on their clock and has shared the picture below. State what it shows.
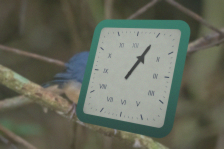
1:05
